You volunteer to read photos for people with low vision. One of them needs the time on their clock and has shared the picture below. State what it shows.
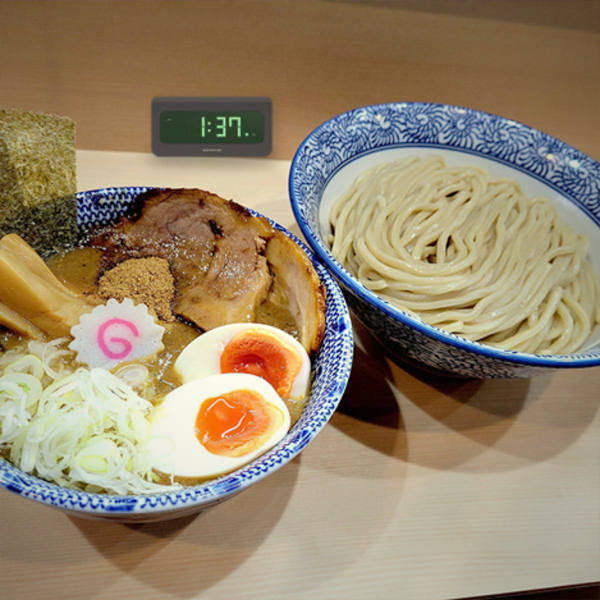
1:37
